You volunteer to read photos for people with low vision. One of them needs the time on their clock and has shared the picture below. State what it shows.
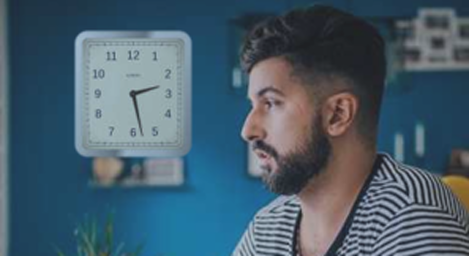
2:28
